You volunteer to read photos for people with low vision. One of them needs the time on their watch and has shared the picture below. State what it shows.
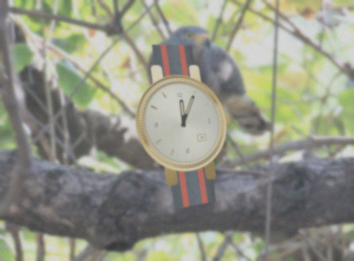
12:05
